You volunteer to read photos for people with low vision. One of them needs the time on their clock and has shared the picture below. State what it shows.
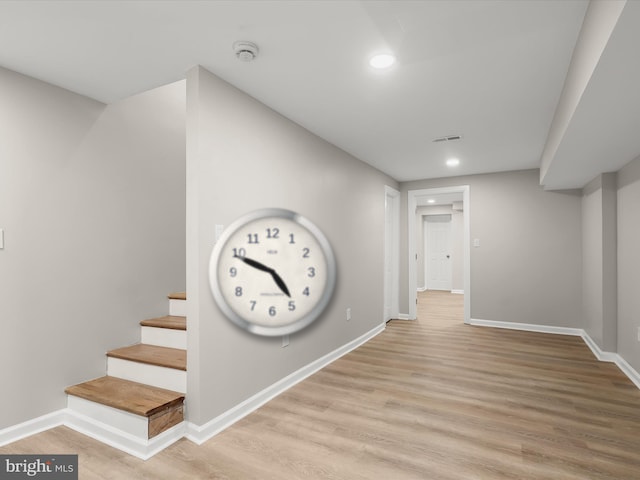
4:49
